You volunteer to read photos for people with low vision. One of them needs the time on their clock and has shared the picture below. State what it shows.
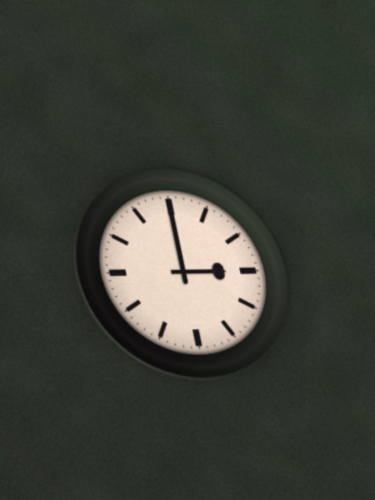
3:00
